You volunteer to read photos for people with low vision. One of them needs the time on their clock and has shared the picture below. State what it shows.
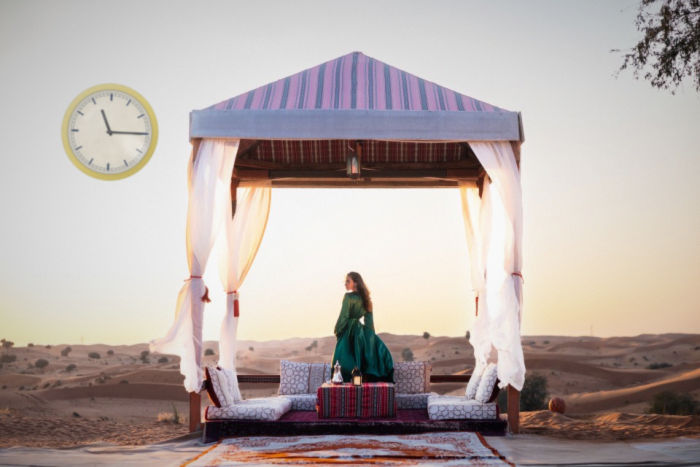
11:15
